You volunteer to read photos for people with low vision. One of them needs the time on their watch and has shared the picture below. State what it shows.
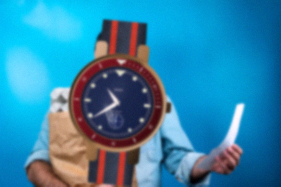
10:39
